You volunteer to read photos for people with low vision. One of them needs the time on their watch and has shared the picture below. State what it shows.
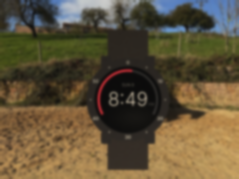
8:49
